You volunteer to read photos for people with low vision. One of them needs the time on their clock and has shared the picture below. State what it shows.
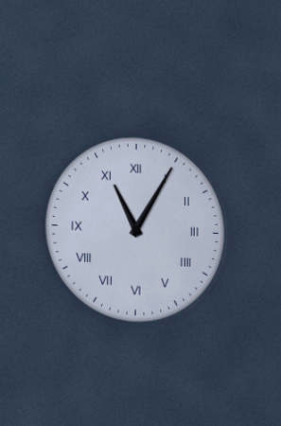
11:05
